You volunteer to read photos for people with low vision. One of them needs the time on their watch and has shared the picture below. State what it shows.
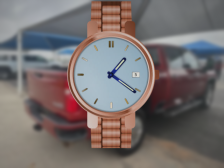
1:21
